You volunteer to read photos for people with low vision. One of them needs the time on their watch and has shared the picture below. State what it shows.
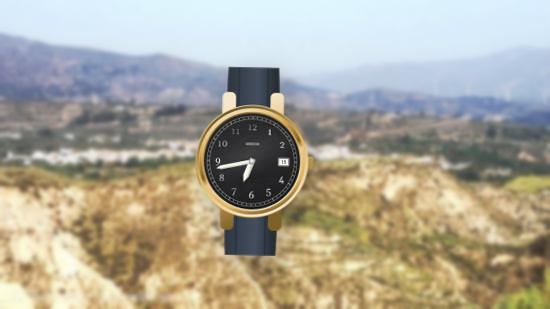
6:43
